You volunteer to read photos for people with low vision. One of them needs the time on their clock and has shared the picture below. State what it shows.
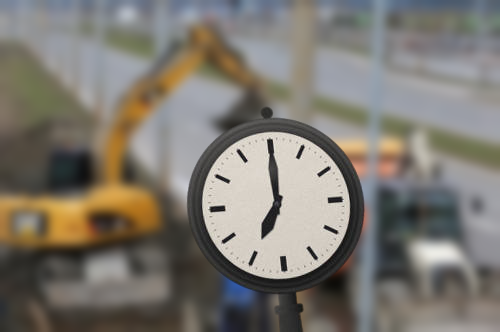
7:00
